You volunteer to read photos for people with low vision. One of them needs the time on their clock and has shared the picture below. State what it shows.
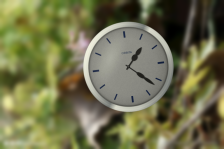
1:22
